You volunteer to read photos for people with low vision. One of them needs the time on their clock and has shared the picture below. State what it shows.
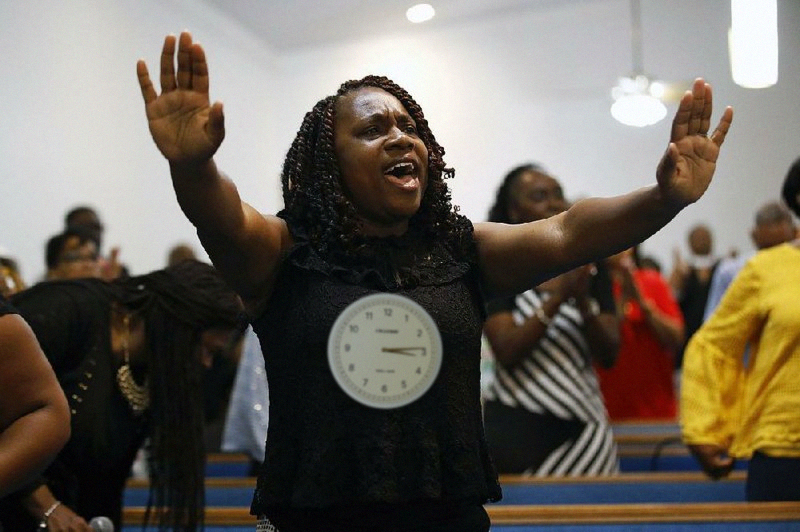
3:14
